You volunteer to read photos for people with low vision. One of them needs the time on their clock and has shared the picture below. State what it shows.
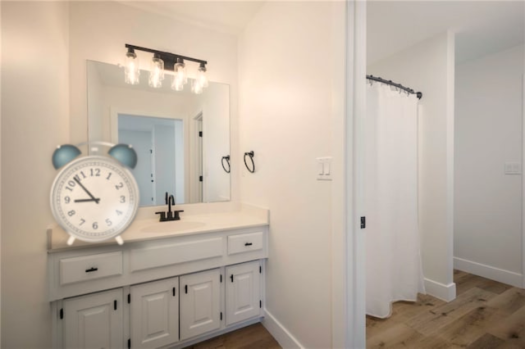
8:53
